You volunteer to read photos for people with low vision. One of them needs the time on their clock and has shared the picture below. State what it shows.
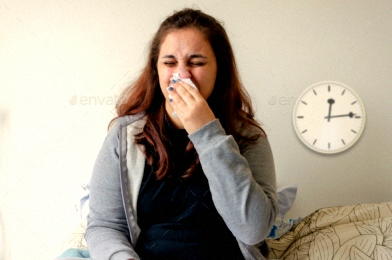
12:14
